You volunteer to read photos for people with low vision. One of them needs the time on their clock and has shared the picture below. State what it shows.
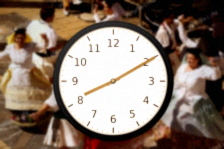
8:10
